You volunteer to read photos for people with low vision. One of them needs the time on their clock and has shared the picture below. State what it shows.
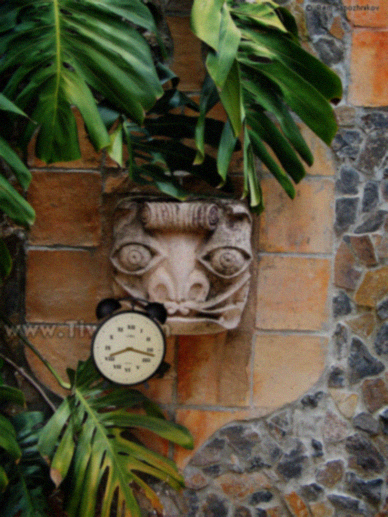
8:17
